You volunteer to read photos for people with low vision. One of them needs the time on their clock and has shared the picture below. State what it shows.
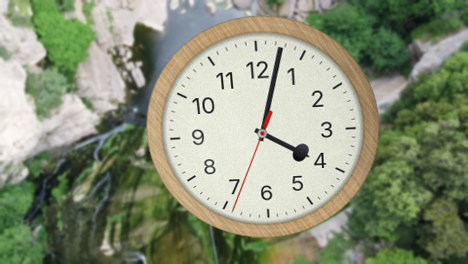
4:02:34
